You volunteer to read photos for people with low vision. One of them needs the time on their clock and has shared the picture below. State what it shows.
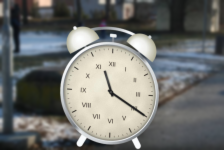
11:20
